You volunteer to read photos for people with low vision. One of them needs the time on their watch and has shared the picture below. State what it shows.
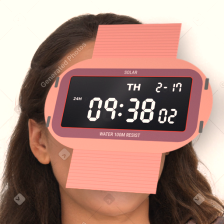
9:38:02
